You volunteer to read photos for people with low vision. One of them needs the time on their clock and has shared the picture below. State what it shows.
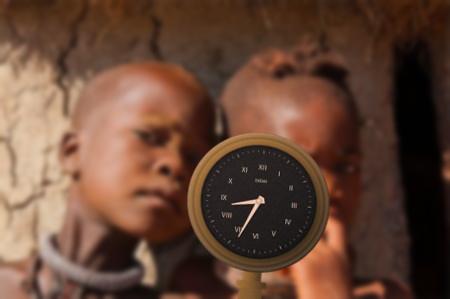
8:34
